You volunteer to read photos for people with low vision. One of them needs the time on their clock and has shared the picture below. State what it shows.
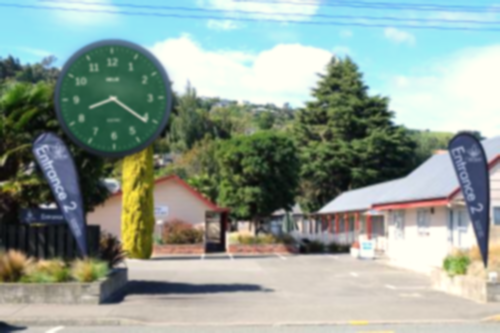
8:21
